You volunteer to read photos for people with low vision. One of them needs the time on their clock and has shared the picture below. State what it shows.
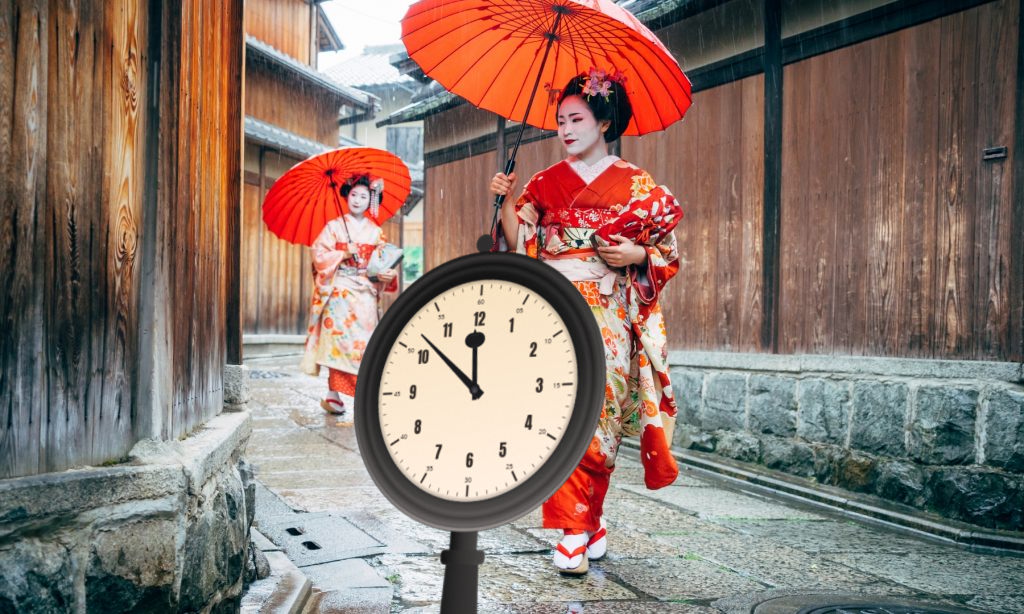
11:52
